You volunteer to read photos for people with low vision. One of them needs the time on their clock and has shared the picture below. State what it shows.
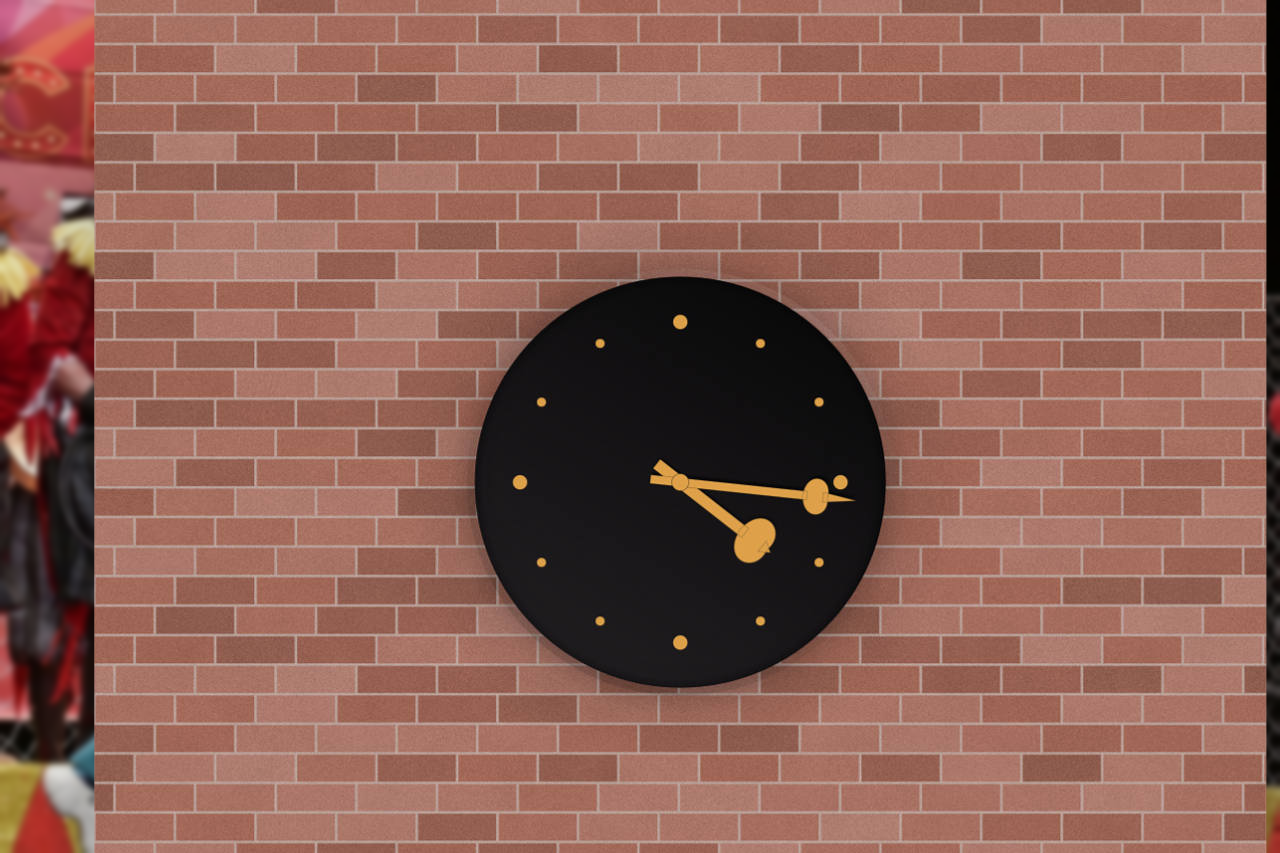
4:16
